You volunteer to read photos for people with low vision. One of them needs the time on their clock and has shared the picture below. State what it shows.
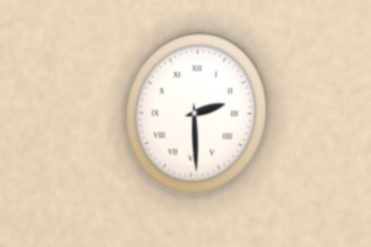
2:29
